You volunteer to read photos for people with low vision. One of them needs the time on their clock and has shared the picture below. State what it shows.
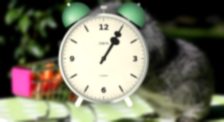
1:05
